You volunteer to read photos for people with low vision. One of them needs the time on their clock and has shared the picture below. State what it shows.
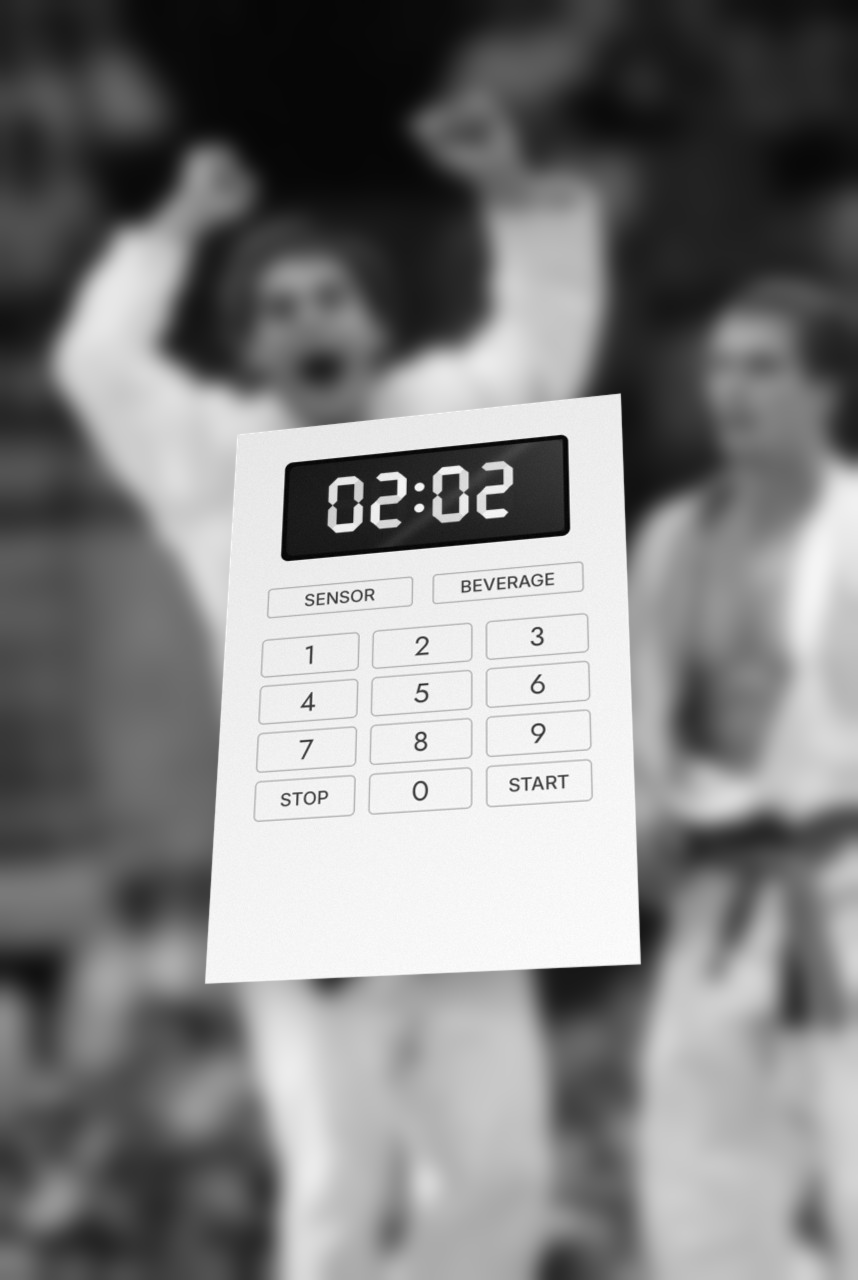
2:02
